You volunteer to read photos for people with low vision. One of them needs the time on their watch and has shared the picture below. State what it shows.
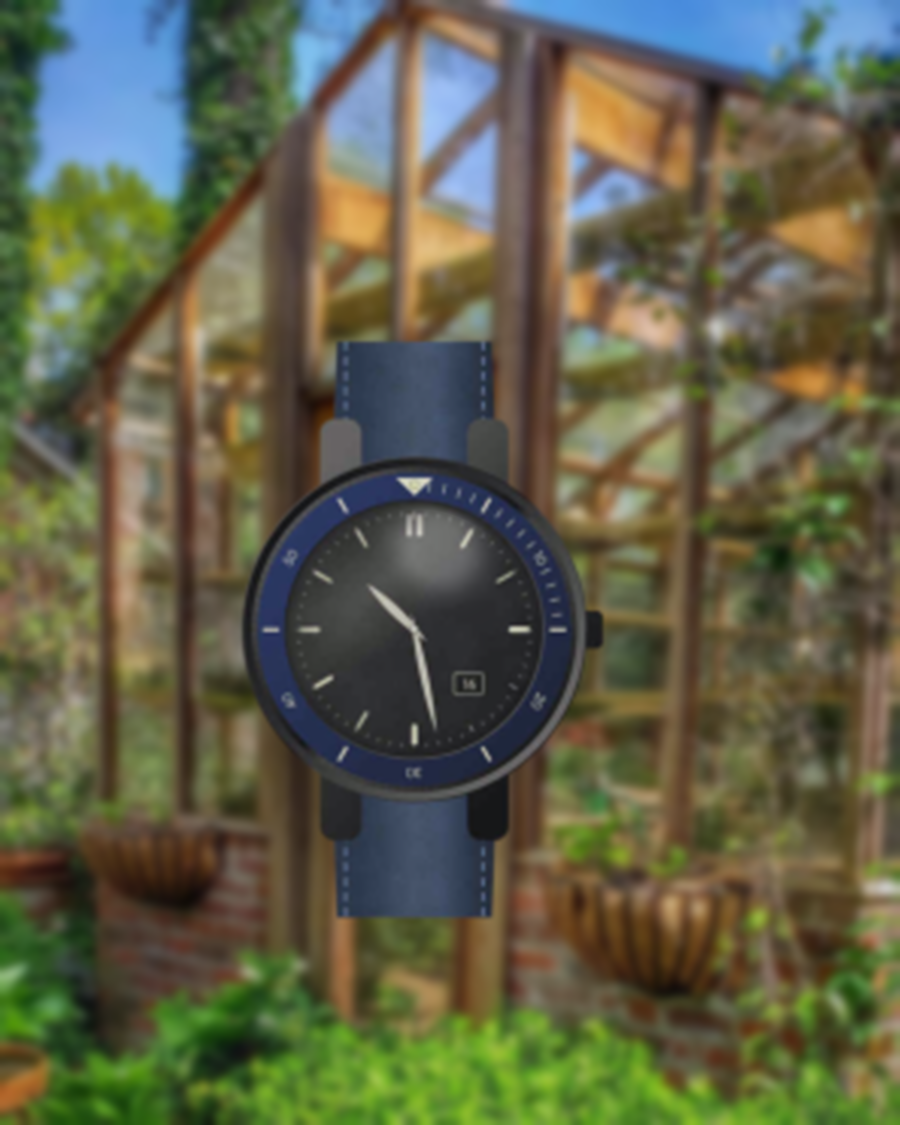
10:28
